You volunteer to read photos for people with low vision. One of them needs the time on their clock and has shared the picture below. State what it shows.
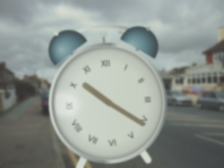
10:21
